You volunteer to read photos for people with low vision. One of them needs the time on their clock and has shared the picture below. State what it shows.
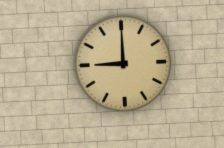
9:00
